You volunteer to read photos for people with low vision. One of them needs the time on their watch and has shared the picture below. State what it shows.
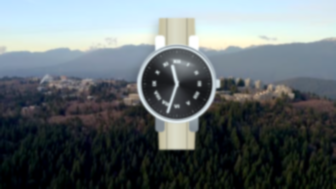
11:33
